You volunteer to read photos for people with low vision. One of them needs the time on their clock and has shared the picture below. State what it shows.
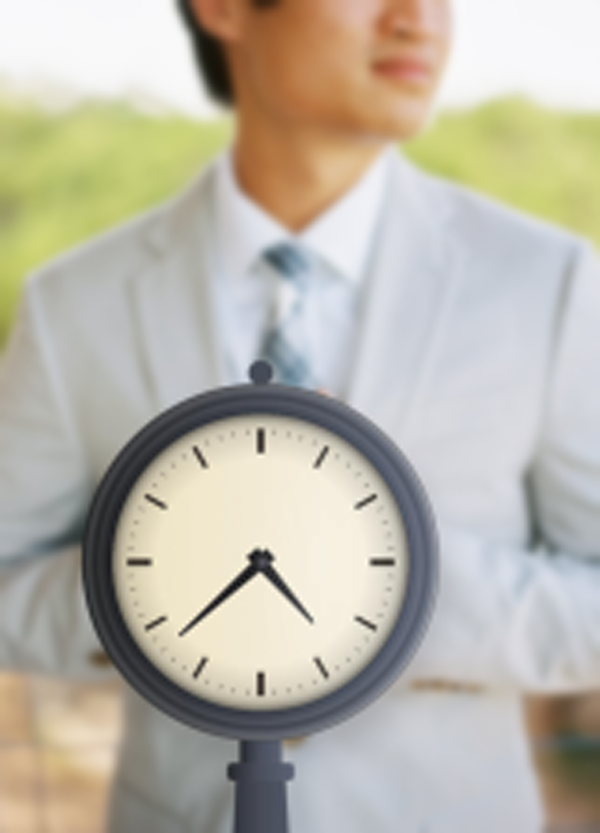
4:38
